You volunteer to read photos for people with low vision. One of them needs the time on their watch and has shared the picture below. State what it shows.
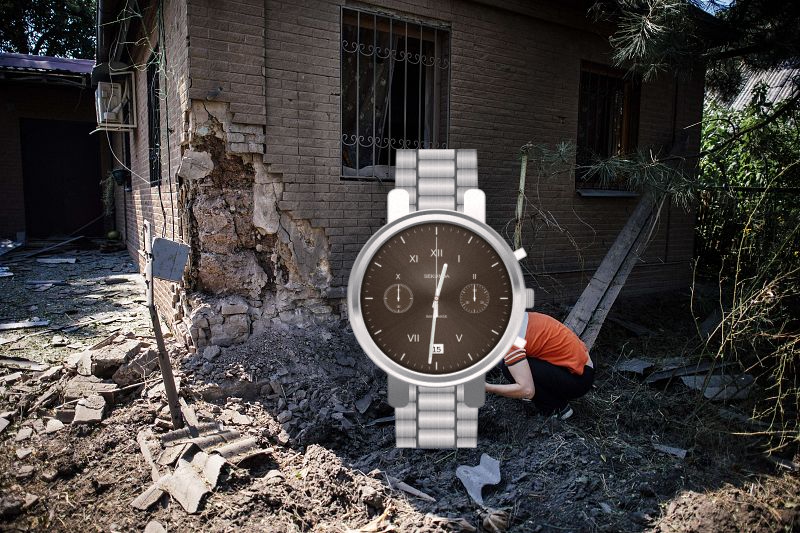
12:31
